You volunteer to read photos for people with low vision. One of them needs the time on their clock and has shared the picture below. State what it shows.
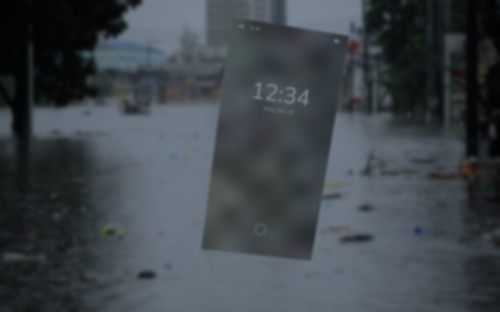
12:34
